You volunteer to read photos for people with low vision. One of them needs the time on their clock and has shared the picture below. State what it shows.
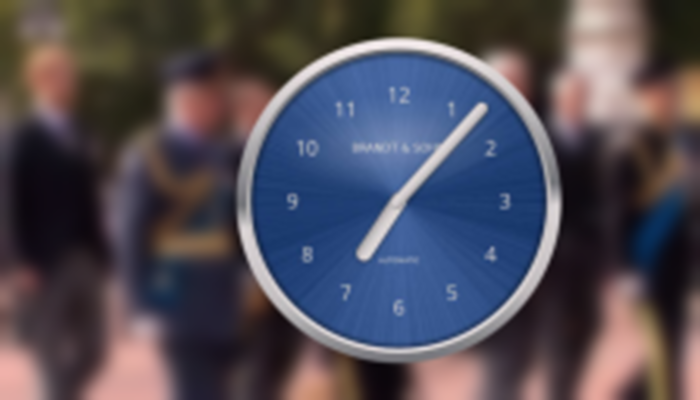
7:07
